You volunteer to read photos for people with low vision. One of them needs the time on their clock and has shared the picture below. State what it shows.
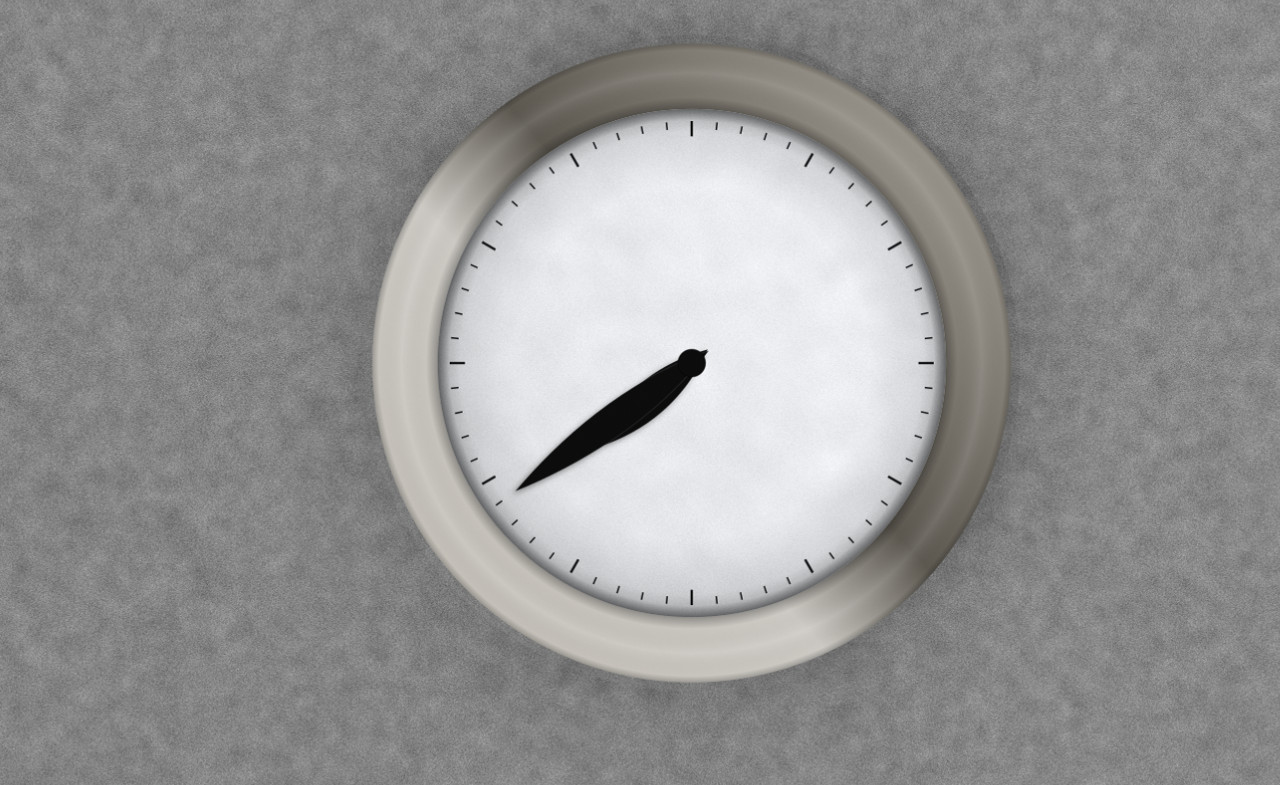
7:39
